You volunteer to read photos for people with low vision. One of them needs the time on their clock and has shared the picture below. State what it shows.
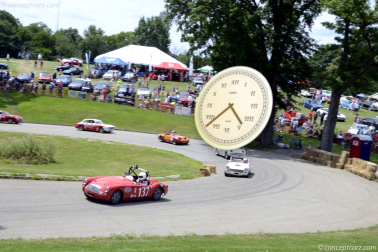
4:38
